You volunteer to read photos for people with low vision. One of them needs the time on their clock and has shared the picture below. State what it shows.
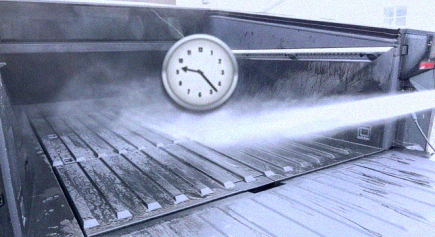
9:23
